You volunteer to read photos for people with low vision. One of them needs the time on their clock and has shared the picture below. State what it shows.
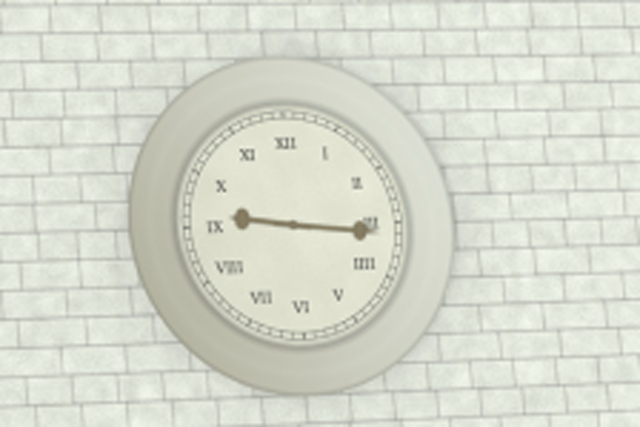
9:16
